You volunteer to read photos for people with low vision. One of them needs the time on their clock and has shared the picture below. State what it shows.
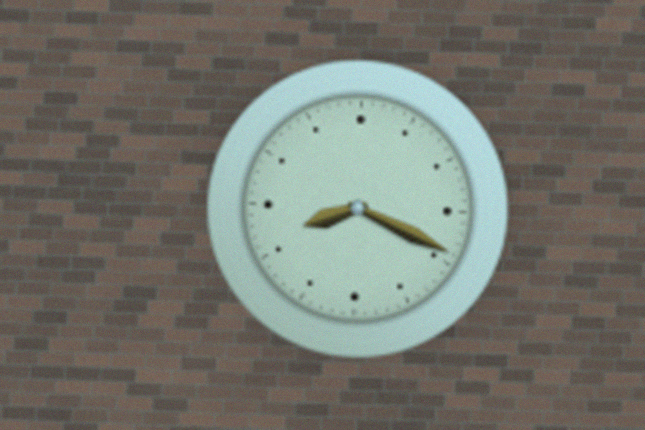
8:19
